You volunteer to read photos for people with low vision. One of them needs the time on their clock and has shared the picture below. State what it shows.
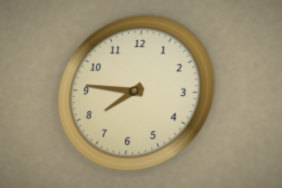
7:46
